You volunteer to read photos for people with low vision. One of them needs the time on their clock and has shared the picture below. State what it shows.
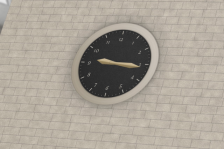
9:16
